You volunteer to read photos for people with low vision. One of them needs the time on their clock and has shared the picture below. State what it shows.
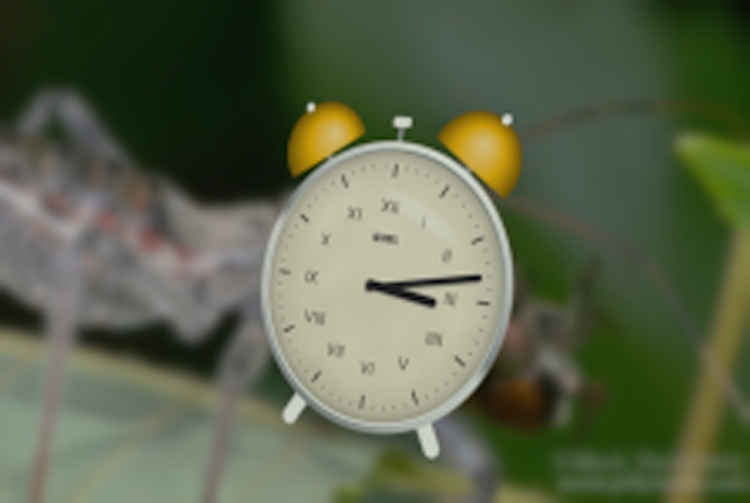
3:13
